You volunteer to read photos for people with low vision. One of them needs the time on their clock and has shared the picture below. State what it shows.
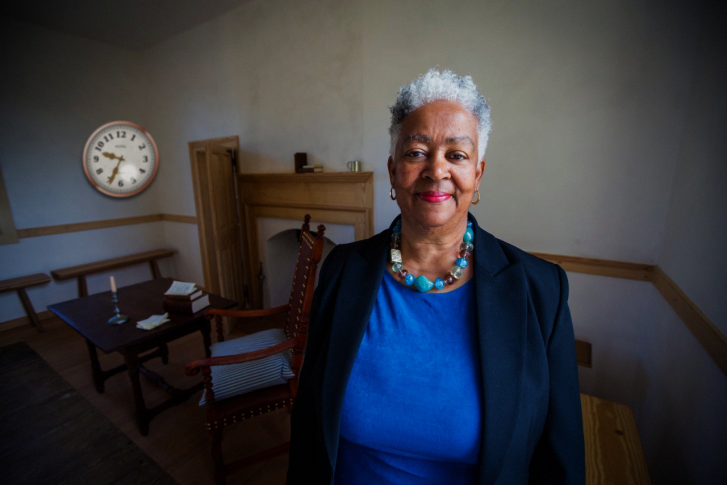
9:34
